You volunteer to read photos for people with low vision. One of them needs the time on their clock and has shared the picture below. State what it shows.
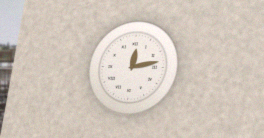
12:13
